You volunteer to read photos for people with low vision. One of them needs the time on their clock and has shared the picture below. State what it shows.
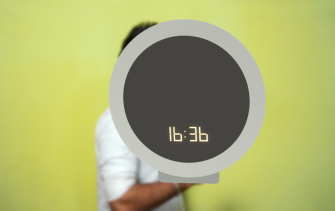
16:36
